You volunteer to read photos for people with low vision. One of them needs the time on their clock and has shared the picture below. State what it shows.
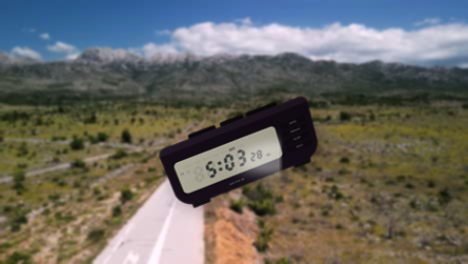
5:03:28
